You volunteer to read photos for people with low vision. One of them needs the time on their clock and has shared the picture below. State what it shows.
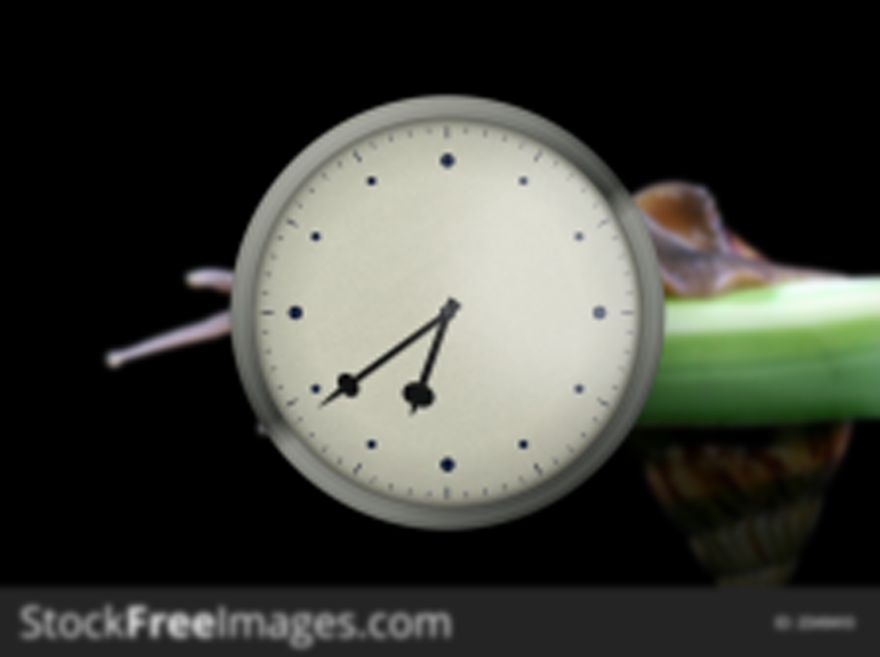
6:39
